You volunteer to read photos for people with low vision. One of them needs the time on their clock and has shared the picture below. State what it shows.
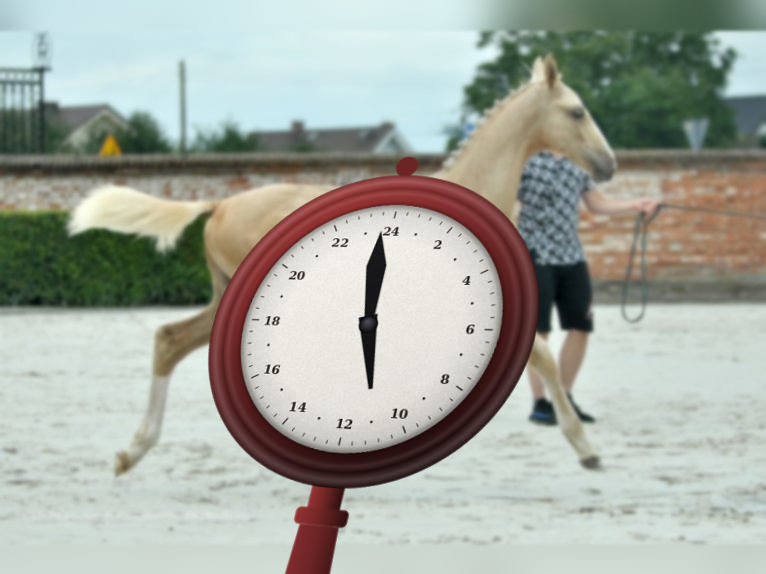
10:59
